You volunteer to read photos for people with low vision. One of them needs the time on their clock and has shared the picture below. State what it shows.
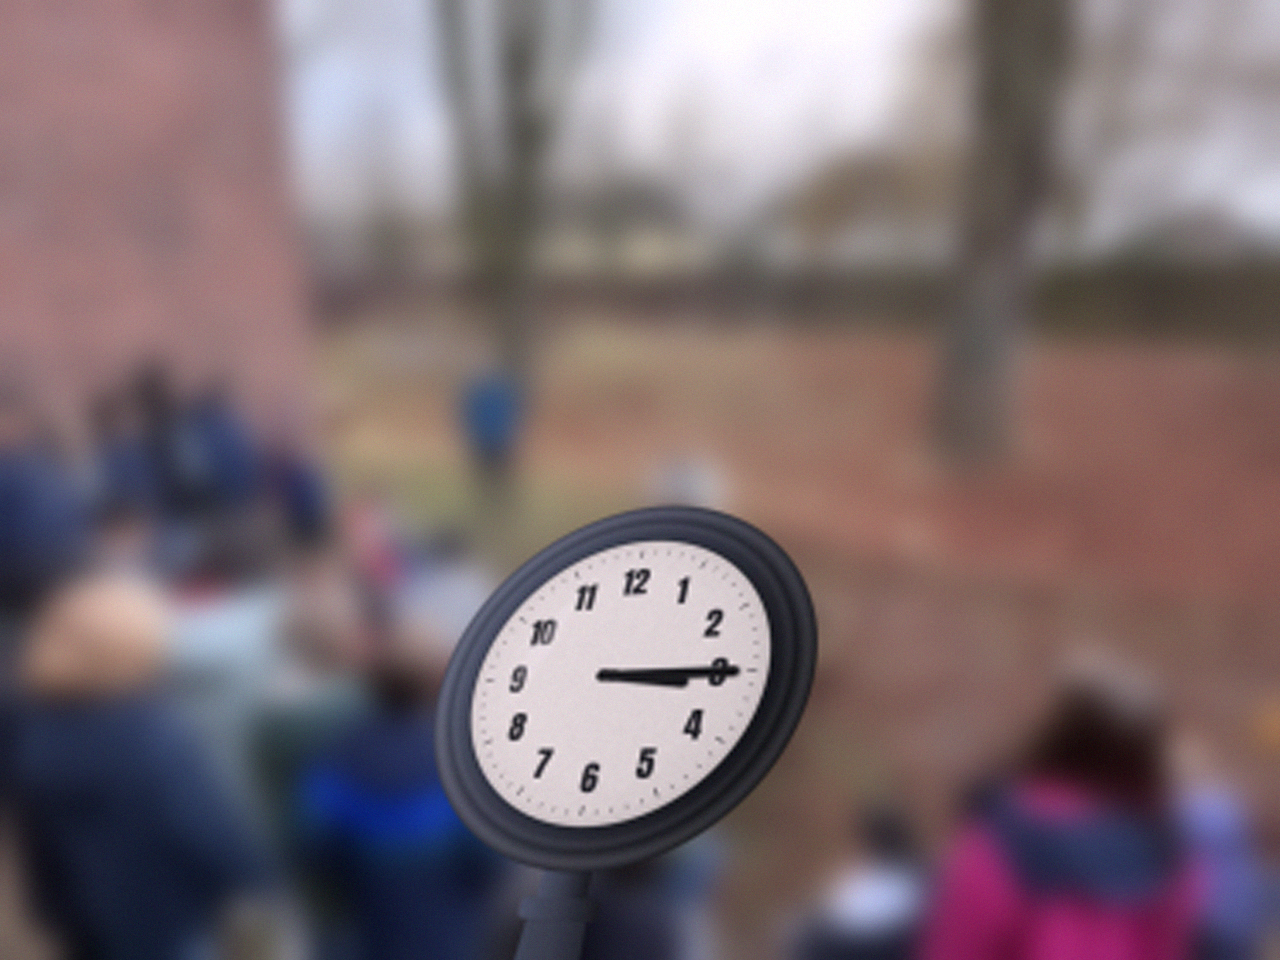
3:15
